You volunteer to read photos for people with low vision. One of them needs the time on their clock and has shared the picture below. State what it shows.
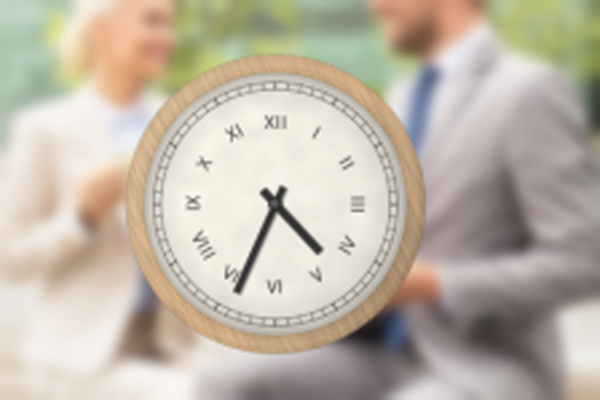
4:34
